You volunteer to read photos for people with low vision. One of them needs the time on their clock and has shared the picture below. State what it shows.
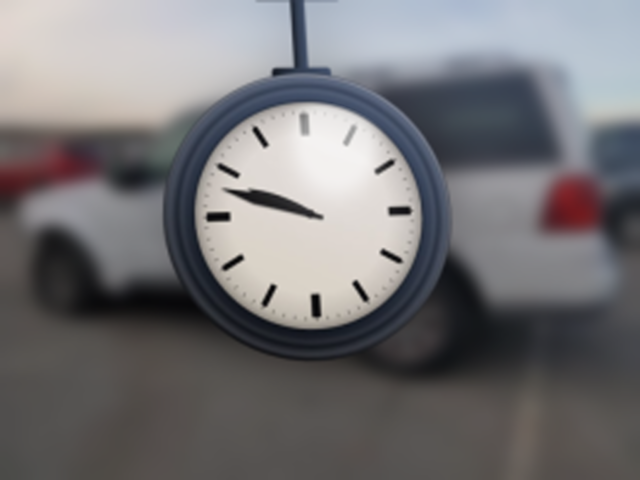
9:48
